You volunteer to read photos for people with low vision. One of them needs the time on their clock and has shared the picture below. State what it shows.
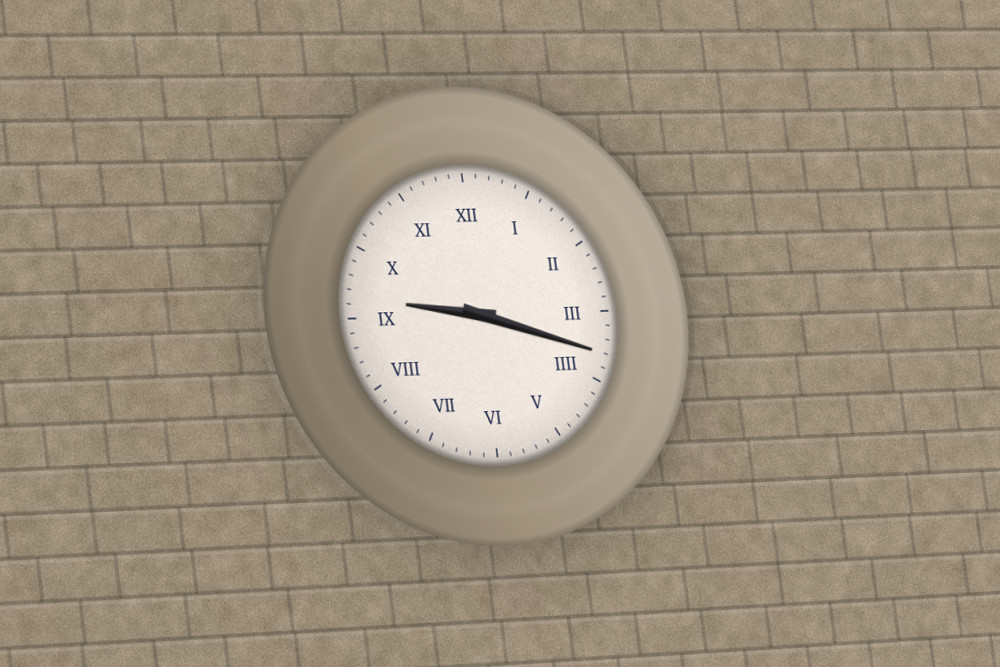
9:18
